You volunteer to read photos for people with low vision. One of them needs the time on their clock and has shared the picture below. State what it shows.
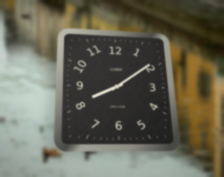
8:09
